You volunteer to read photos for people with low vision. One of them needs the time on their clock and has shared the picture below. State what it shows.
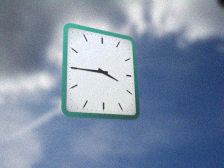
3:45
